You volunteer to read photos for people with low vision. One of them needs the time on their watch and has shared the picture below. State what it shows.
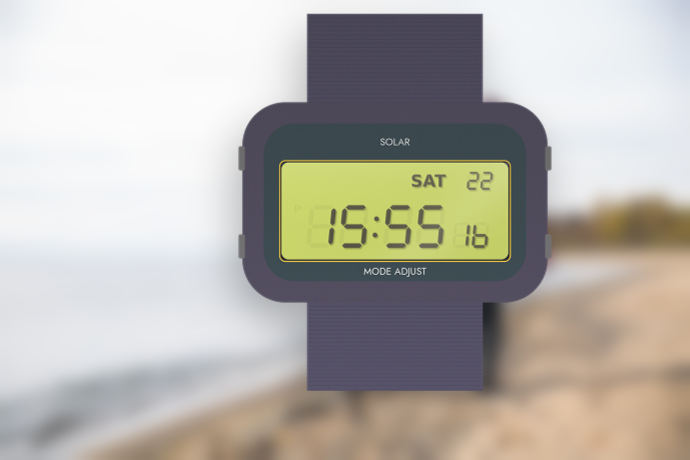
15:55:16
